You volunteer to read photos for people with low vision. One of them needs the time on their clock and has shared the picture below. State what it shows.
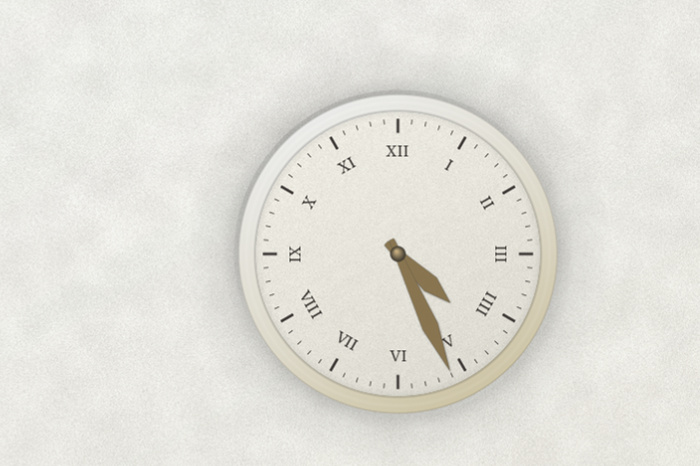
4:26
